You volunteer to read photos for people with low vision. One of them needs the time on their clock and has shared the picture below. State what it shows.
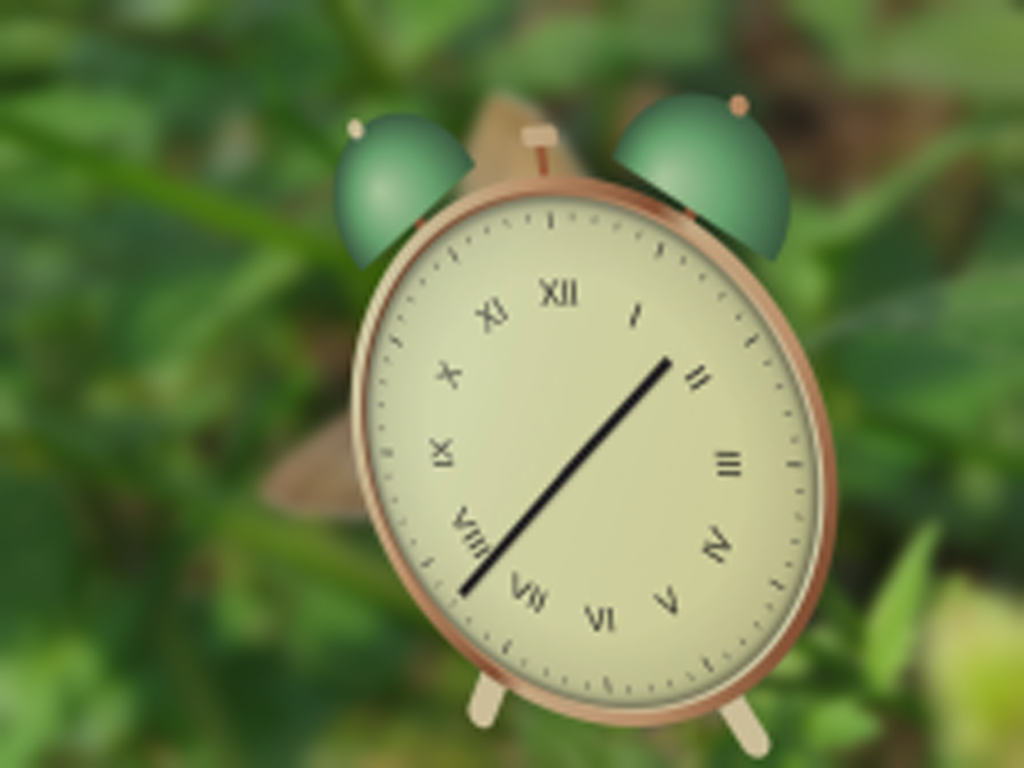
1:38
